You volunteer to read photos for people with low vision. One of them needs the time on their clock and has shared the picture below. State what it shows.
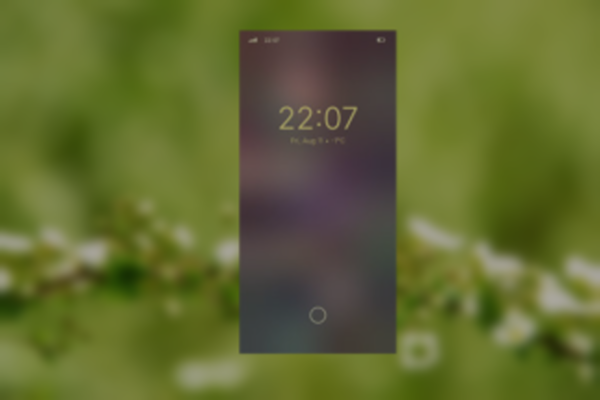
22:07
